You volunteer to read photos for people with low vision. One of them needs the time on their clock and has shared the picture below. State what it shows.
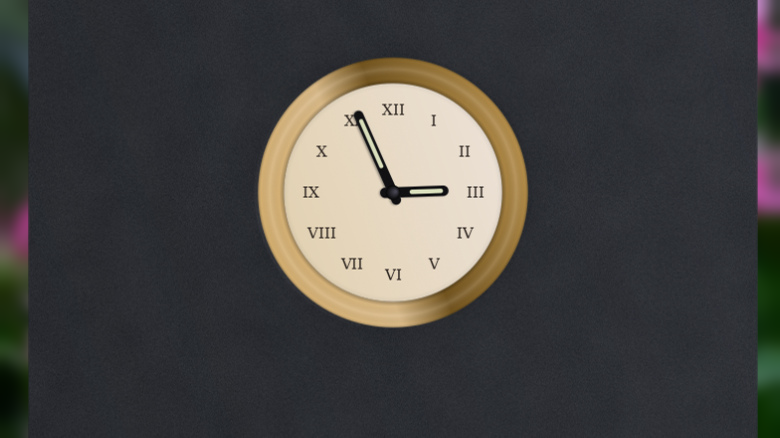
2:56
